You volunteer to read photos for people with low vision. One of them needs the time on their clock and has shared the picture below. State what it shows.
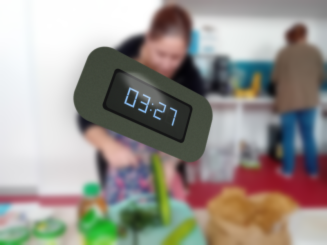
3:27
